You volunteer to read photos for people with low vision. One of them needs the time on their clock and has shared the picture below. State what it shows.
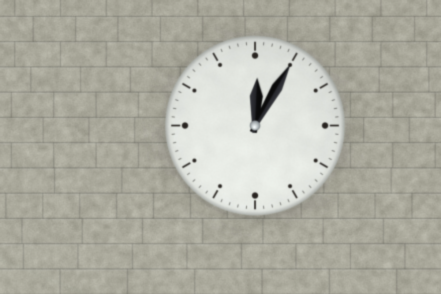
12:05
